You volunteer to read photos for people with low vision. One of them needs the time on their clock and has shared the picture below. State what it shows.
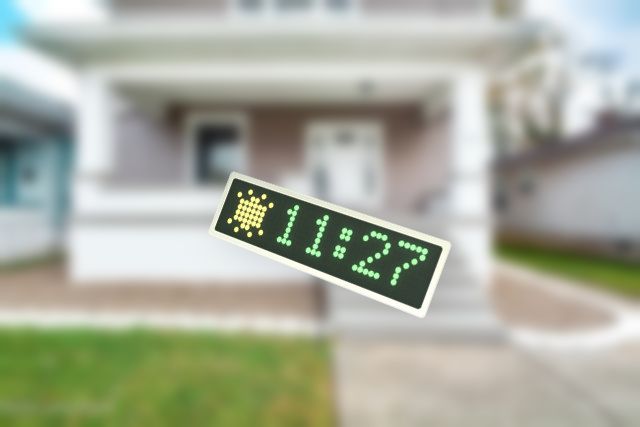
11:27
